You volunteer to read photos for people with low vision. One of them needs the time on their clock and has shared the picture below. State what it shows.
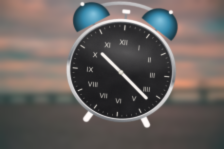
10:22
